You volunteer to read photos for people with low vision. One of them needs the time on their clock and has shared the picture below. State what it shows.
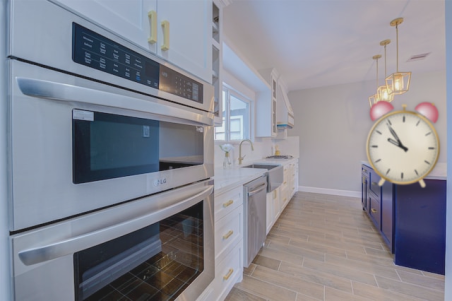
9:54
